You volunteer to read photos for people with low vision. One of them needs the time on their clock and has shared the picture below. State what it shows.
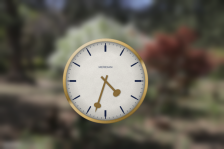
4:33
